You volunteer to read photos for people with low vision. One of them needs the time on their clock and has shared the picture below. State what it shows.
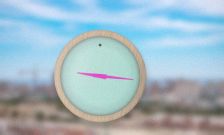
9:16
